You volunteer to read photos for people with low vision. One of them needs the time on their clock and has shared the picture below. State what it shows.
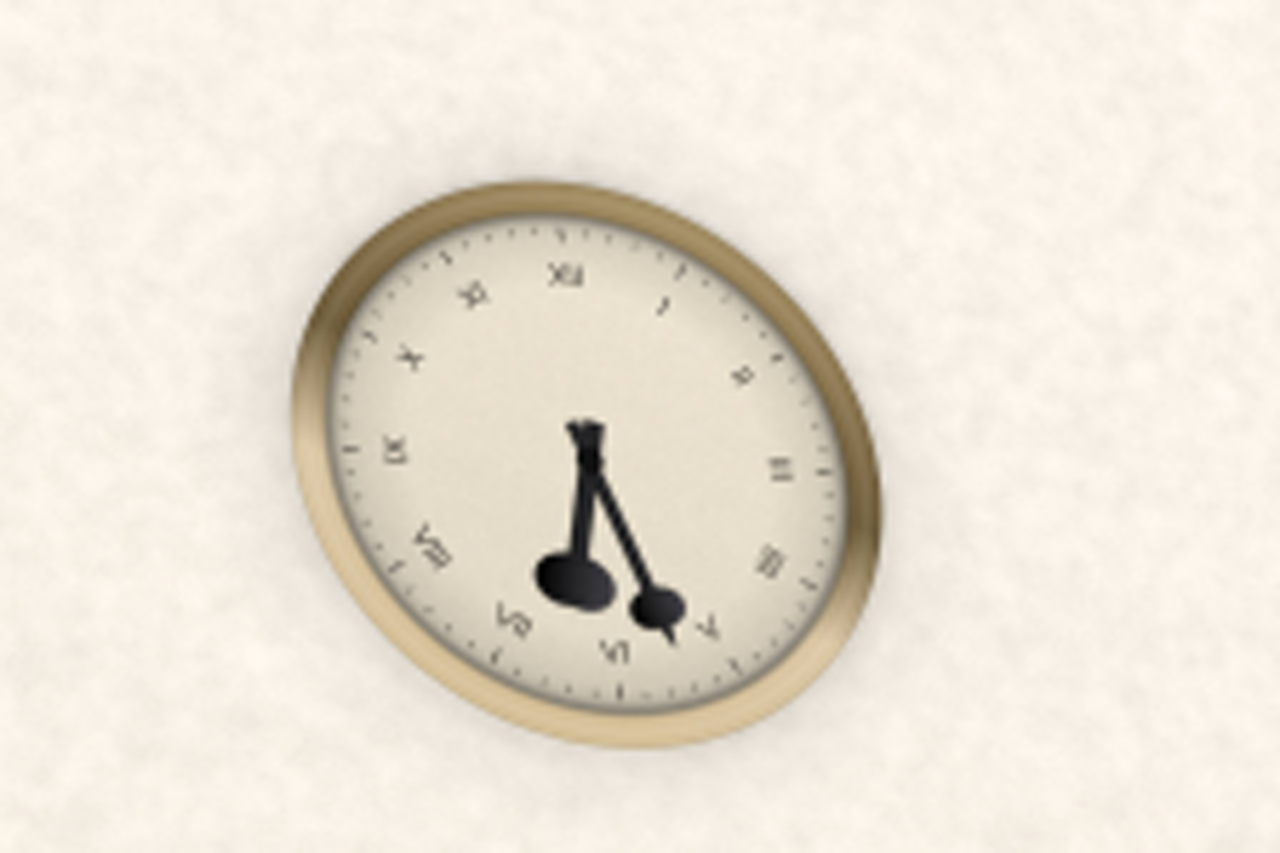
6:27
